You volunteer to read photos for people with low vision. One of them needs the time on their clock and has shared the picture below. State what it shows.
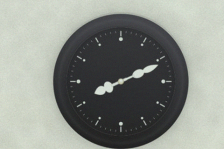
8:11
